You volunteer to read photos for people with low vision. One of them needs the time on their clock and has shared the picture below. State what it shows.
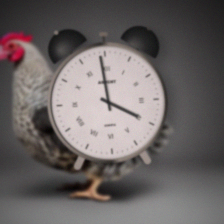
3:59
